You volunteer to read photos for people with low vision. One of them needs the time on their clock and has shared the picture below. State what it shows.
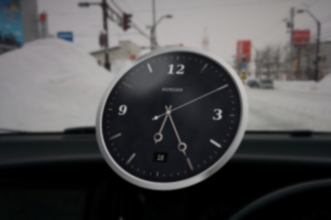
6:25:10
